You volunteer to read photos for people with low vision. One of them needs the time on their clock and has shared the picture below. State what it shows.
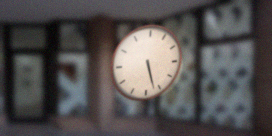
5:27
